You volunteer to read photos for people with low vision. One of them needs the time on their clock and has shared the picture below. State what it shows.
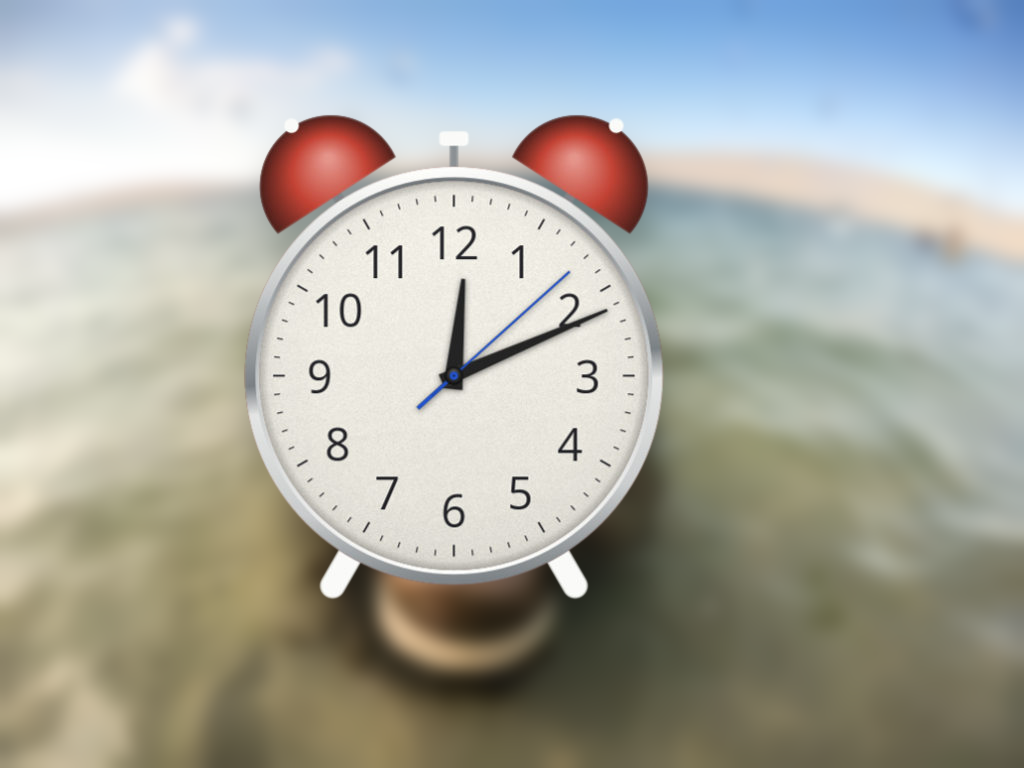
12:11:08
